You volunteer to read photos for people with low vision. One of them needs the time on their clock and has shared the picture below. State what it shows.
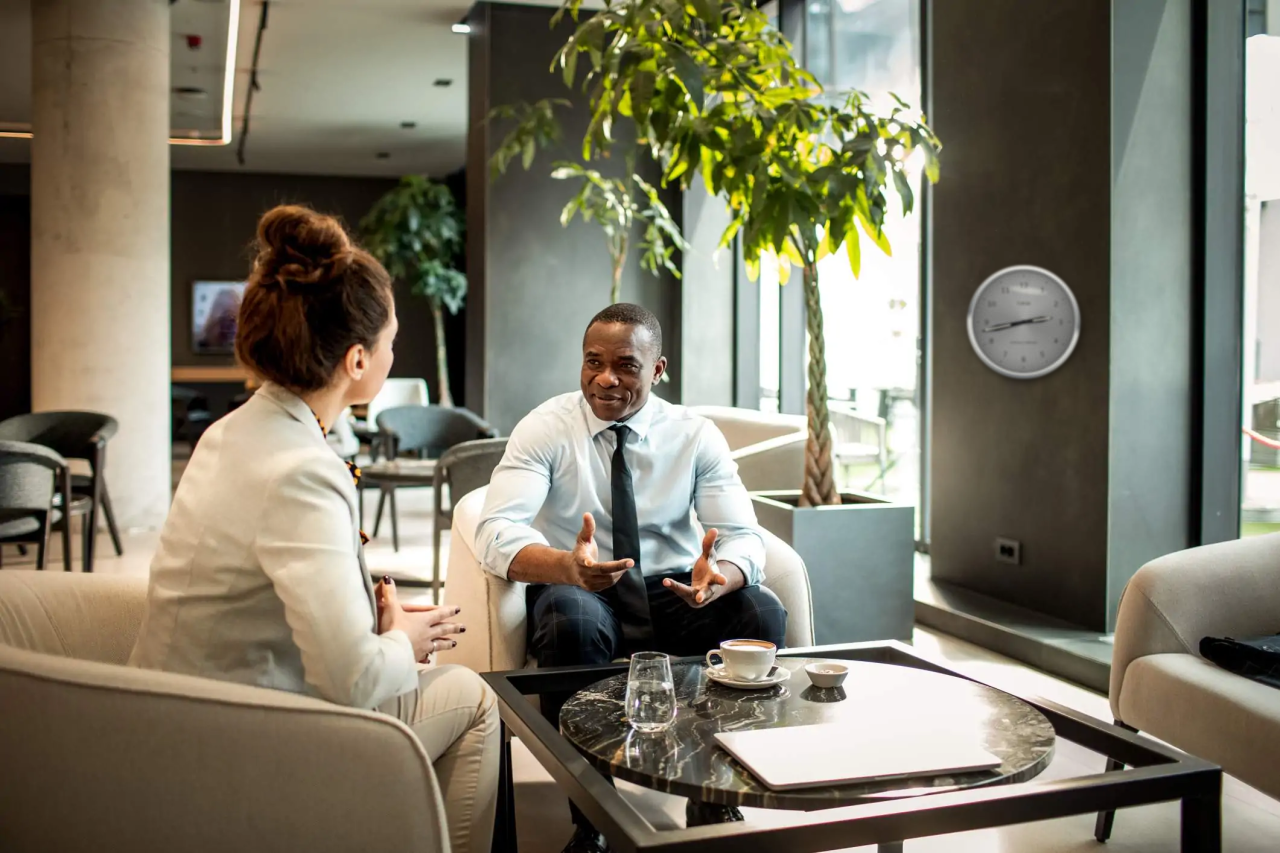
2:43
